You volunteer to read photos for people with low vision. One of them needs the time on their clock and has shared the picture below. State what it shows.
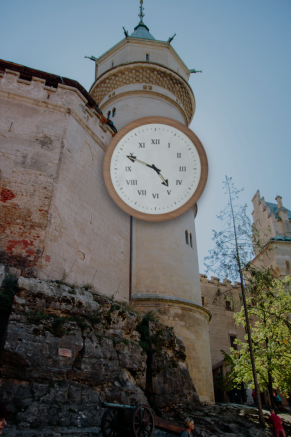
4:49
